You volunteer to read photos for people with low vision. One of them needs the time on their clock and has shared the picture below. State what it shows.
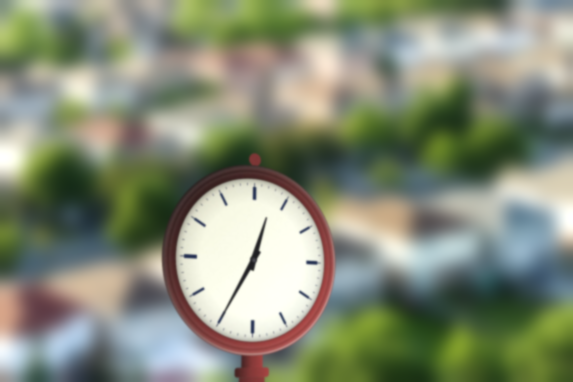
12:35
